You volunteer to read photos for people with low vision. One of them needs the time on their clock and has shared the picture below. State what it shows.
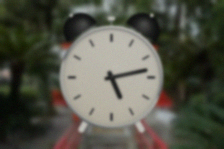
5:13
